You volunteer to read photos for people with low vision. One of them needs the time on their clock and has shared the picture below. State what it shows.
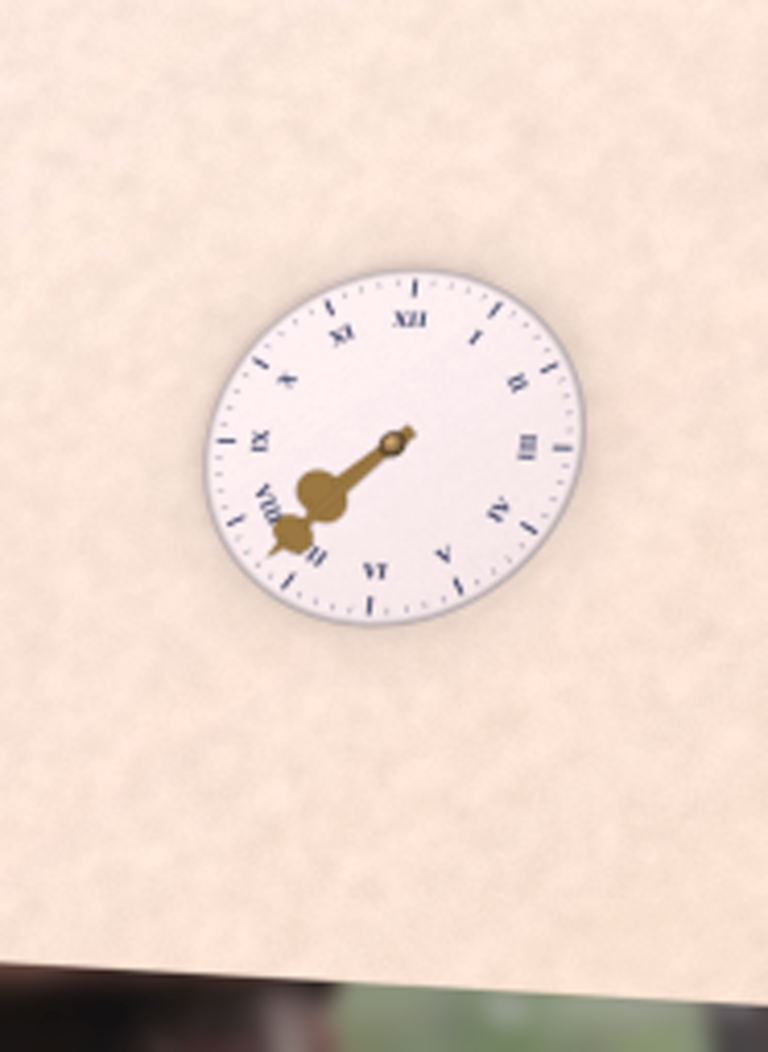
7:37
